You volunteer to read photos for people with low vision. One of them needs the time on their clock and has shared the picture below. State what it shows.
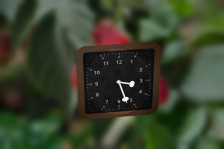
3:27
